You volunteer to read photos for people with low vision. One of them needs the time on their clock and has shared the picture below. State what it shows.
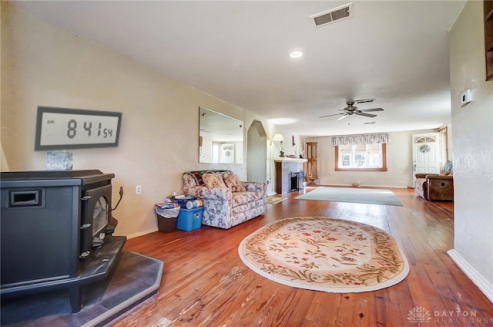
8:41:54
